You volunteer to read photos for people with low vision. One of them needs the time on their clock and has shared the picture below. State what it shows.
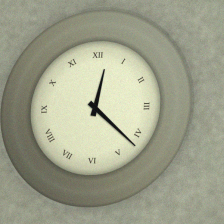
12:22
